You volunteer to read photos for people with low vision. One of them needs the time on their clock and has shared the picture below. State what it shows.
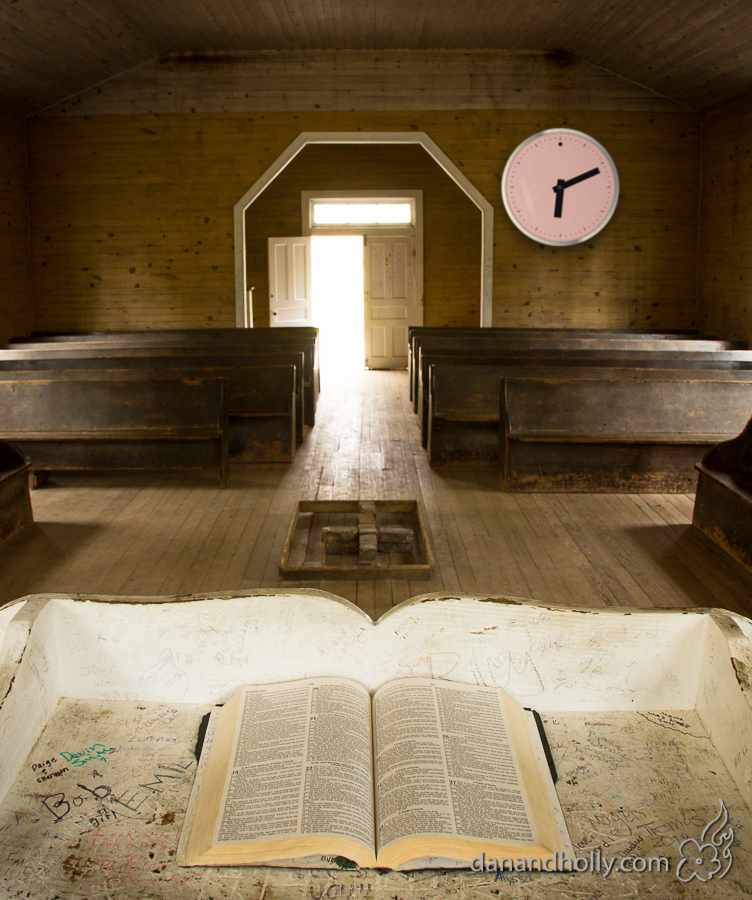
6:11
